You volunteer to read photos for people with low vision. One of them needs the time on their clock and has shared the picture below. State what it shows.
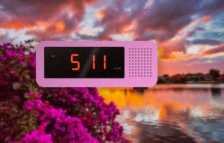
5:11
